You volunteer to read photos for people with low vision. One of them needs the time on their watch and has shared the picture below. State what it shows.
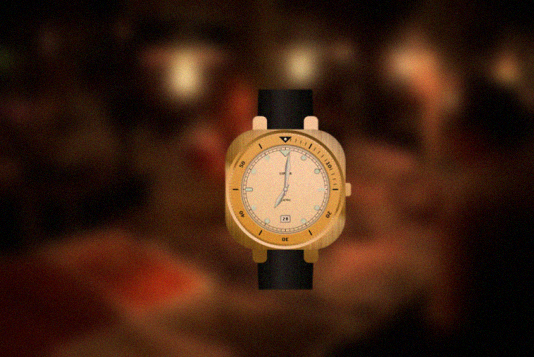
7:01
